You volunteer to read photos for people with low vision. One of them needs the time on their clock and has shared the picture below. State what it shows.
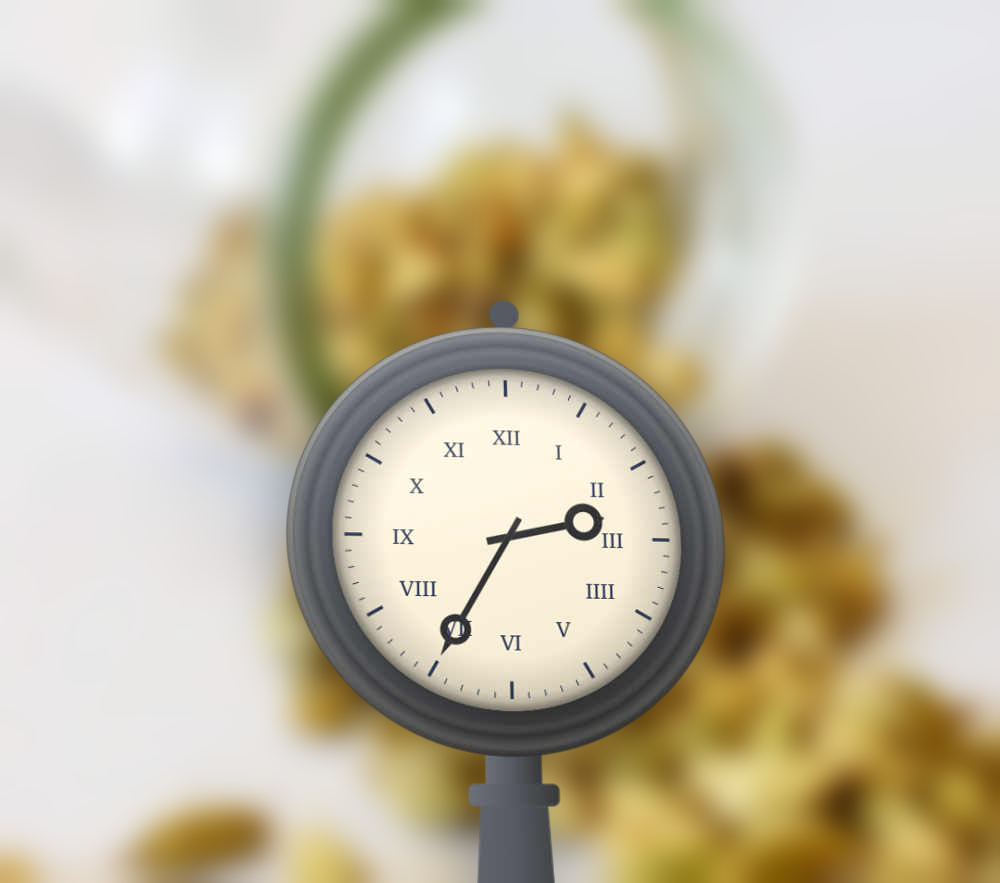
2:35
